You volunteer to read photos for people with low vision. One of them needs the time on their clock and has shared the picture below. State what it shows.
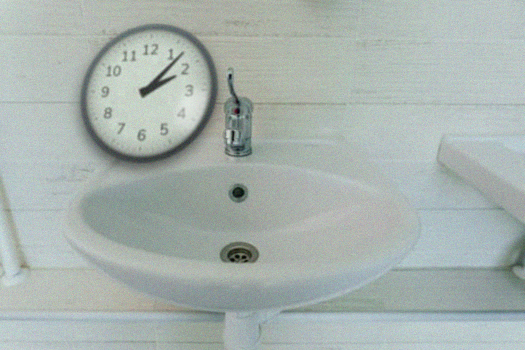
2:07
